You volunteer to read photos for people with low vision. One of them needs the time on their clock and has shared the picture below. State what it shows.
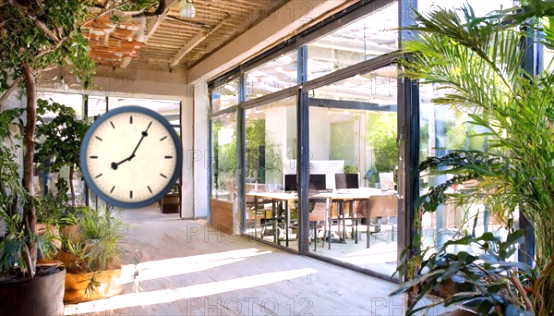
8:05
